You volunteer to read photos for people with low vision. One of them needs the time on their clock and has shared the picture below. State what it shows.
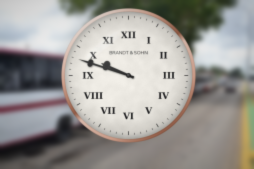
9:48
